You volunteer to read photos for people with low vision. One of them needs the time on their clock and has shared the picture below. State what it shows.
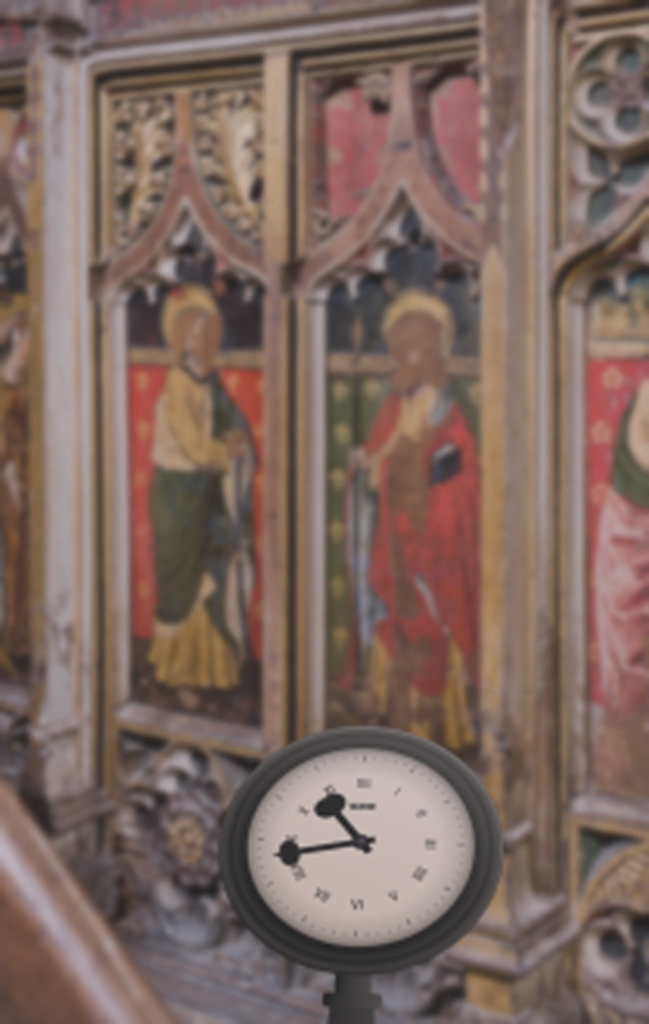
10:43
